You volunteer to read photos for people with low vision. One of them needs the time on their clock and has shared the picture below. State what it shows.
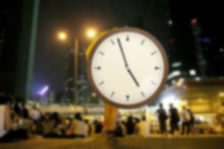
4:57
